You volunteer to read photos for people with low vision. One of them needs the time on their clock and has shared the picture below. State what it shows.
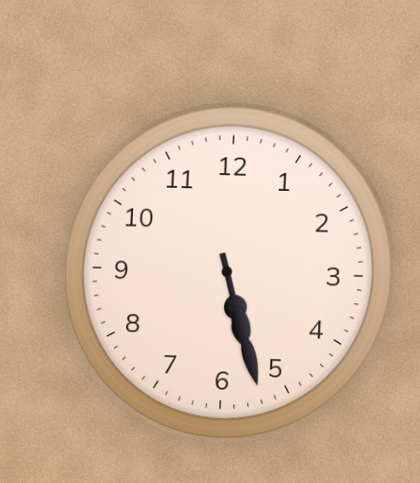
5:27
